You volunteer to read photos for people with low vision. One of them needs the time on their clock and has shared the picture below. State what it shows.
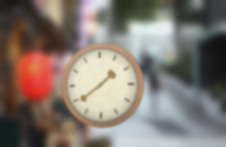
1:39
